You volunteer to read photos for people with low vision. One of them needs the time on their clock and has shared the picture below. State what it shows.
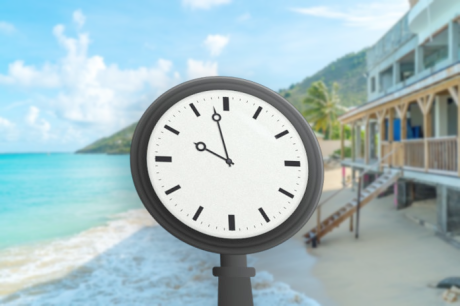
9:58
